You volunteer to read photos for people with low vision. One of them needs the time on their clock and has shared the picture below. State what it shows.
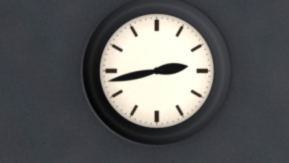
2:43
